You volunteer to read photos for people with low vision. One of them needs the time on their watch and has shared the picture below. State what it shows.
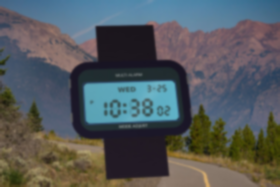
10:38
